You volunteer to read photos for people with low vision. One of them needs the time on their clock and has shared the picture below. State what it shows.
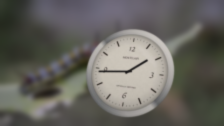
1:44
